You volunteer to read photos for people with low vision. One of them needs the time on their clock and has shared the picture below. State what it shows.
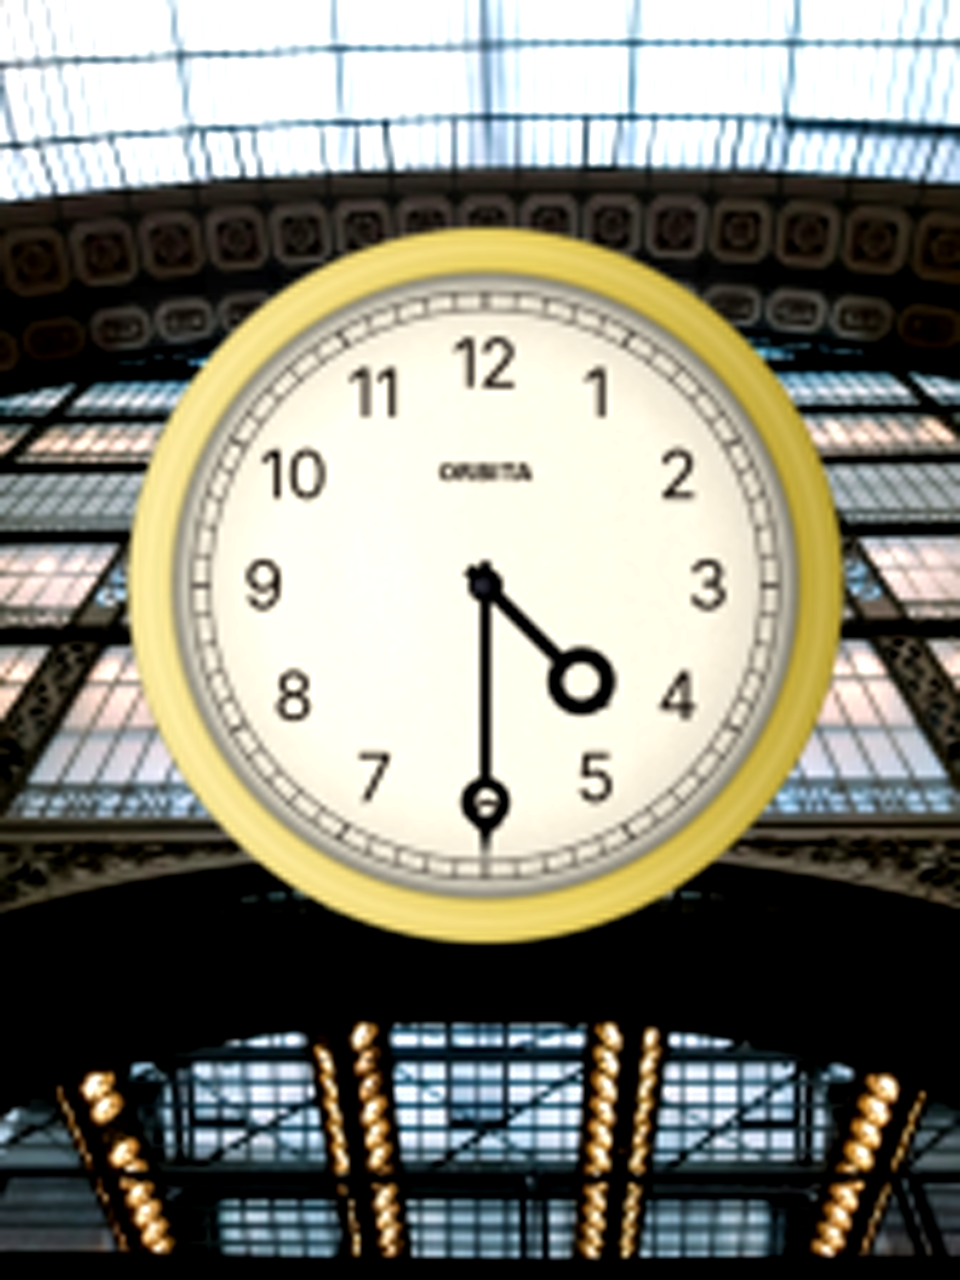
4:30
